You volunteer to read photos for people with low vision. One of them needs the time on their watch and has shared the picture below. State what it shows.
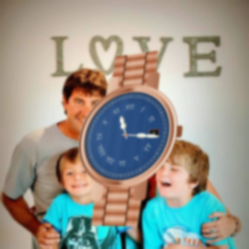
11:16
